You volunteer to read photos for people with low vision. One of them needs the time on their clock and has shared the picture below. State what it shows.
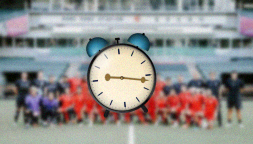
9:17
